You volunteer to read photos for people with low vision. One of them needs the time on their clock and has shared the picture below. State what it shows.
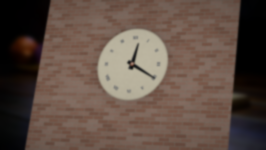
12:20
